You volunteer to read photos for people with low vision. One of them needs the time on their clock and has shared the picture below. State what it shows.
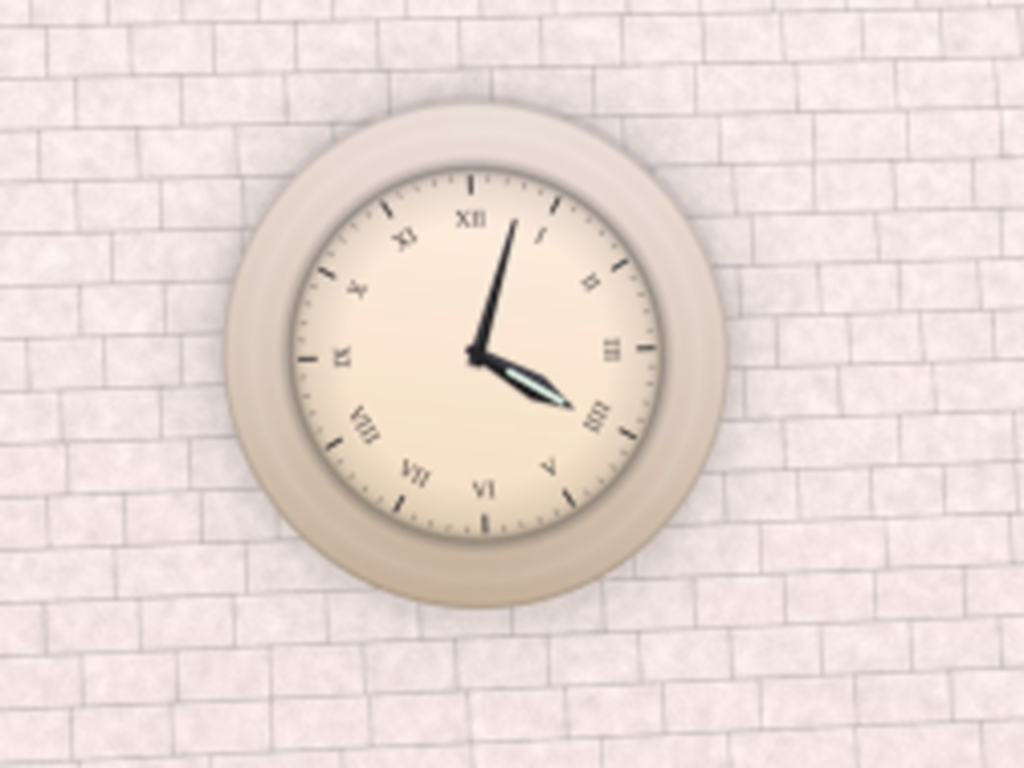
4:03
